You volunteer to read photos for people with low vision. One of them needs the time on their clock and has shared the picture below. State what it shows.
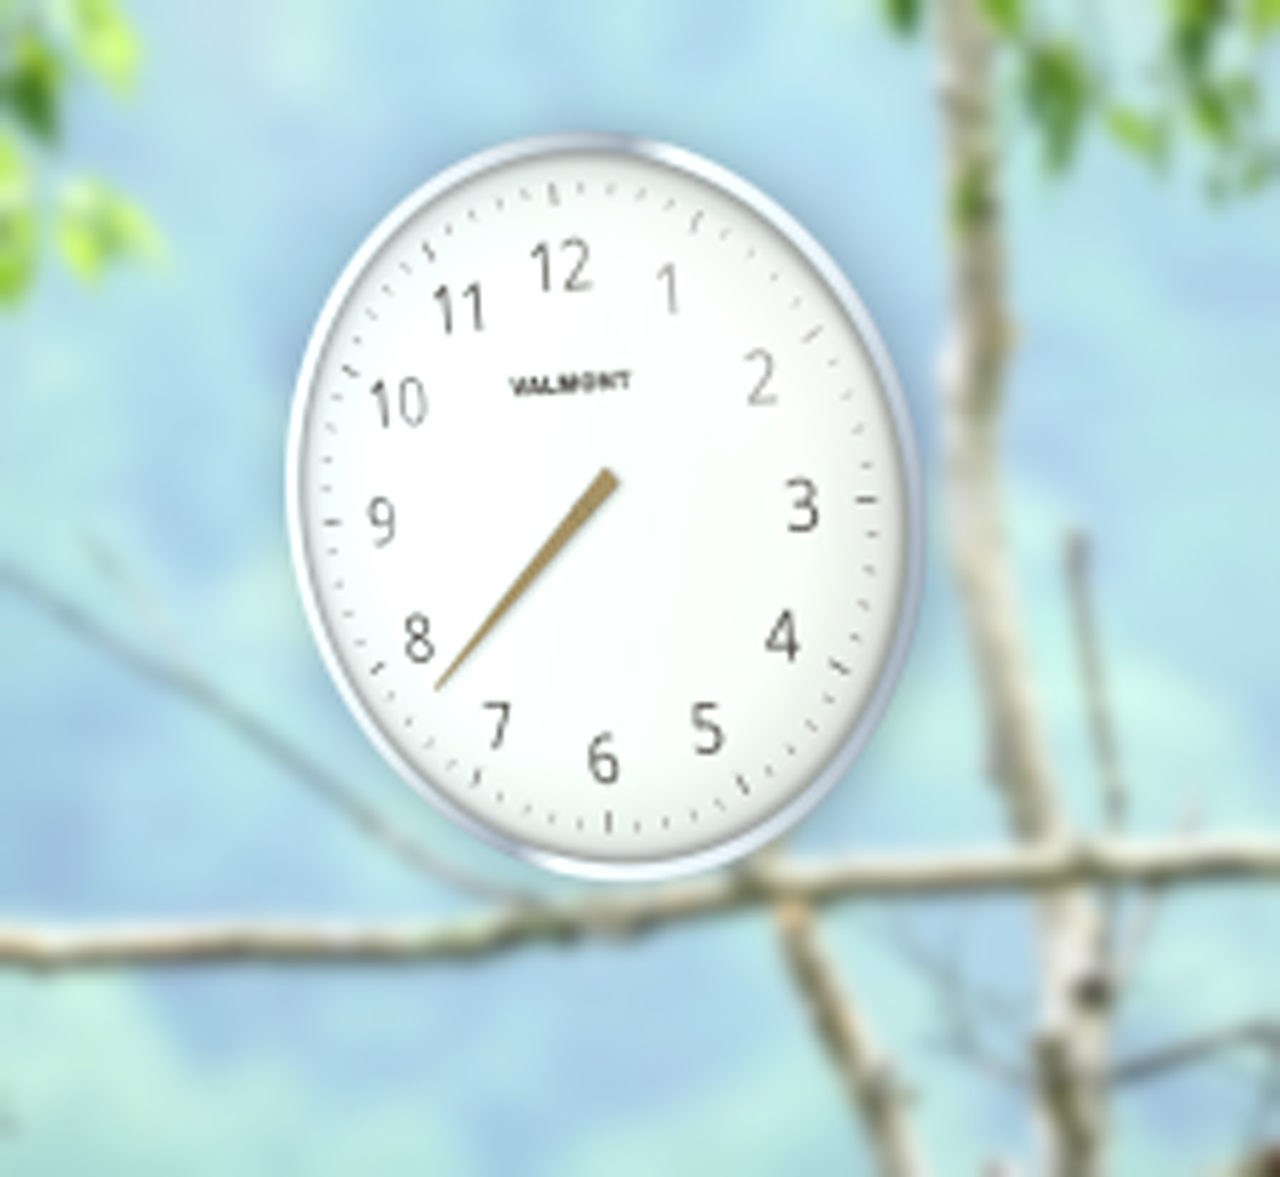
7:38
